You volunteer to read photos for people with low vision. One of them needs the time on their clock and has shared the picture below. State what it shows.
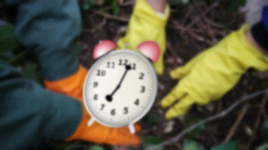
7:03
